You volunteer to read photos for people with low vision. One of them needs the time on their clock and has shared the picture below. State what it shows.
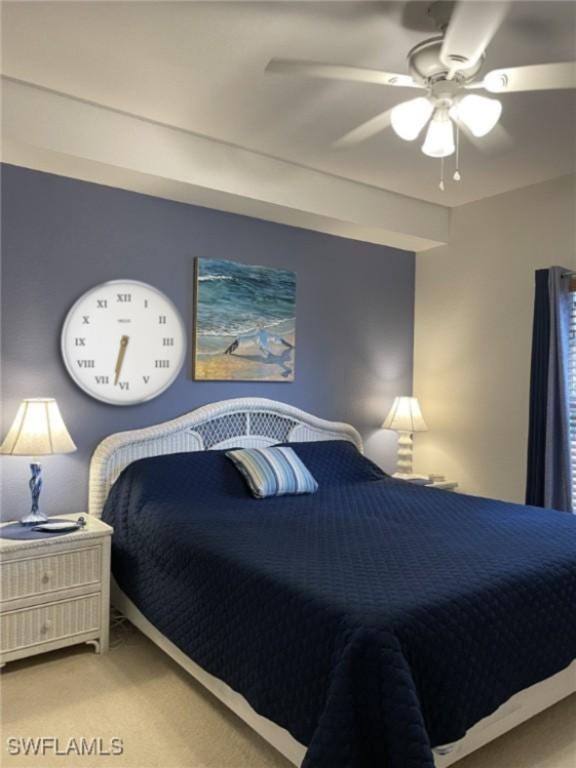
6:32
